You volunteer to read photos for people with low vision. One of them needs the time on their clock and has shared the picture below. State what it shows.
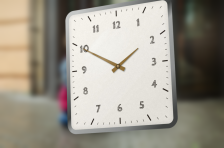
1:50
